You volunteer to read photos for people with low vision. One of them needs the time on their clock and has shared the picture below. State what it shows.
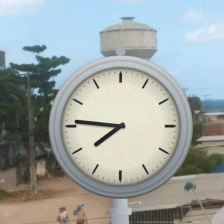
7:46
